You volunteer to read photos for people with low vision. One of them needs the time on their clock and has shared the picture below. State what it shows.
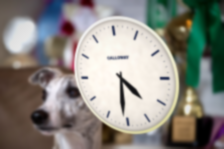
4:31
